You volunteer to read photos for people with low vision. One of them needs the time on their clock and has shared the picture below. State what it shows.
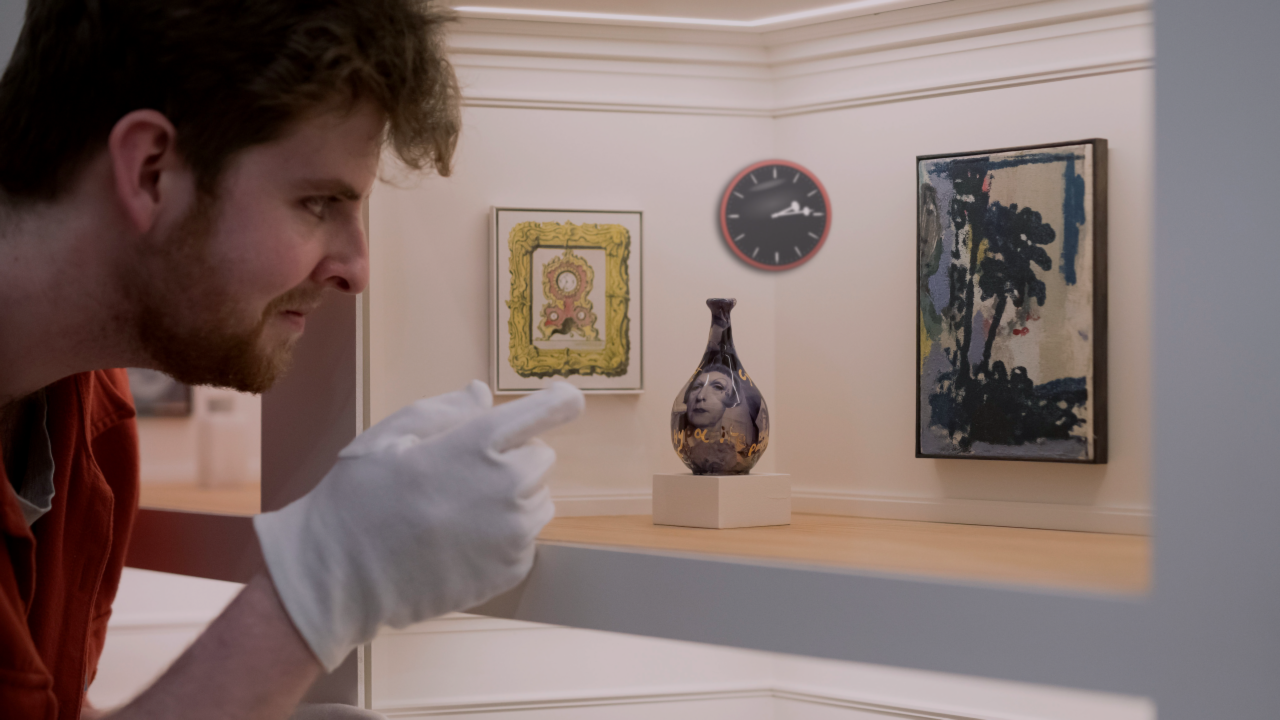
2:14
